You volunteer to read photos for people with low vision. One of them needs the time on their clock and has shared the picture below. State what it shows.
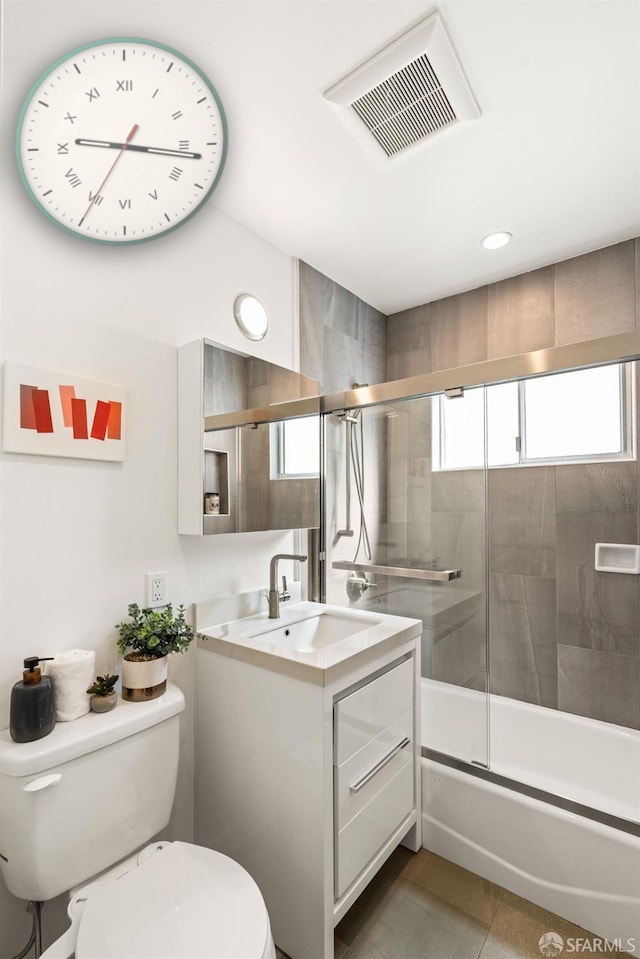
9:16:35
